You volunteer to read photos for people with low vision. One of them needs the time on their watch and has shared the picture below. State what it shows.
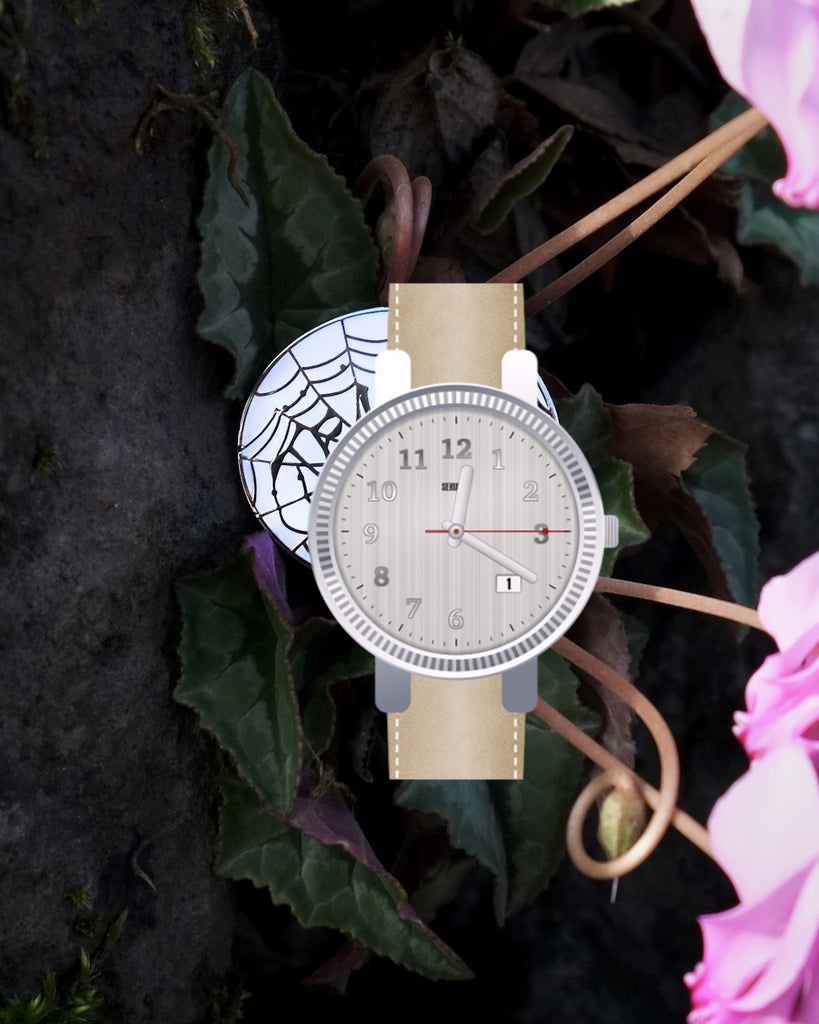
12:20:15
